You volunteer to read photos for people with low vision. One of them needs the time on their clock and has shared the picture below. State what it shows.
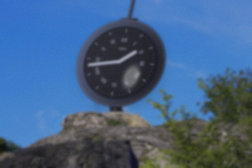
1:43
